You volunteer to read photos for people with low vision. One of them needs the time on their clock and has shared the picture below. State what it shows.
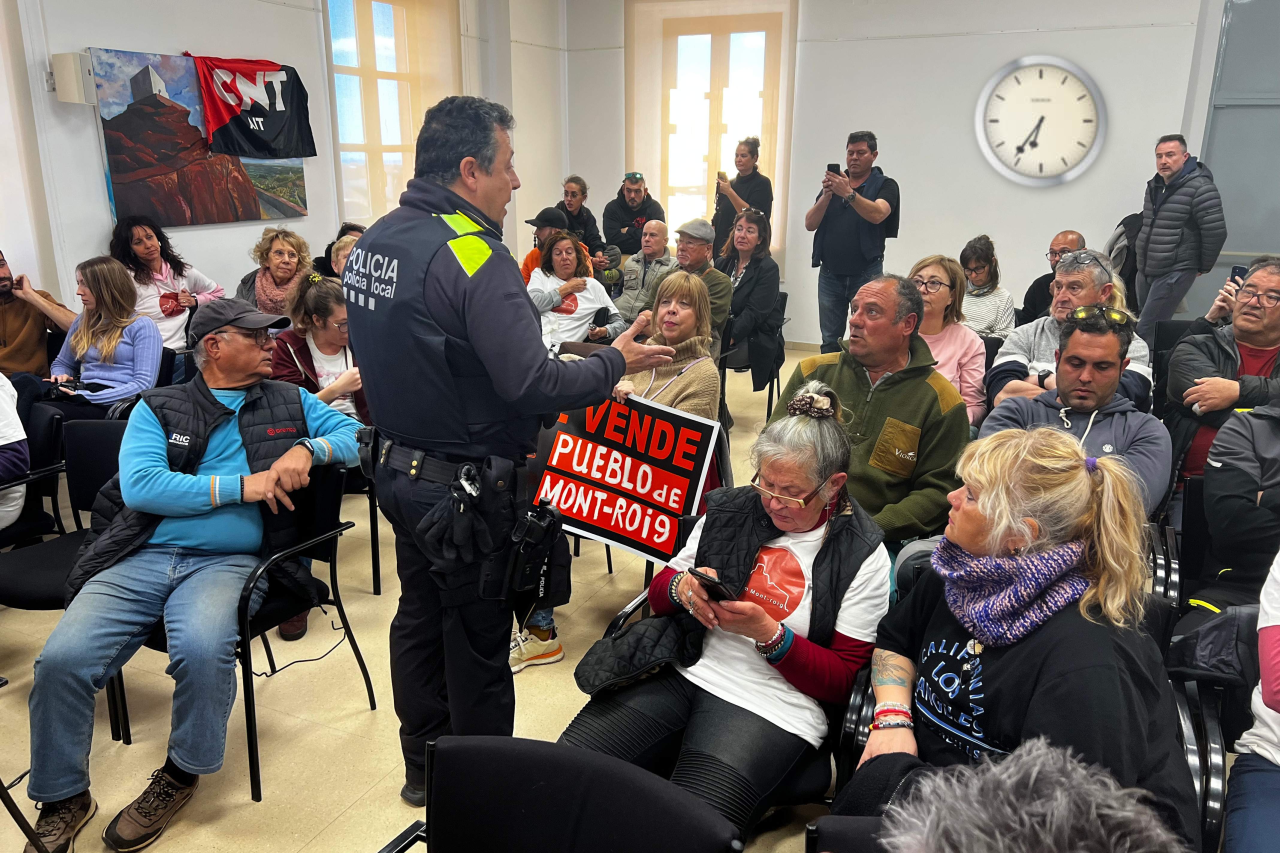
6:36
